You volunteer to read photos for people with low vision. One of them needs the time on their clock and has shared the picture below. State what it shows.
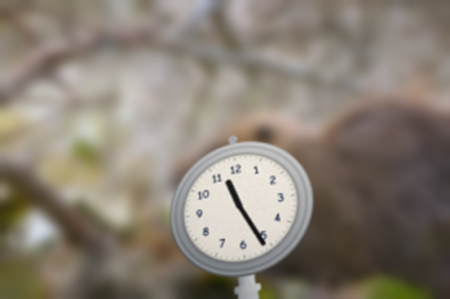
11:26
